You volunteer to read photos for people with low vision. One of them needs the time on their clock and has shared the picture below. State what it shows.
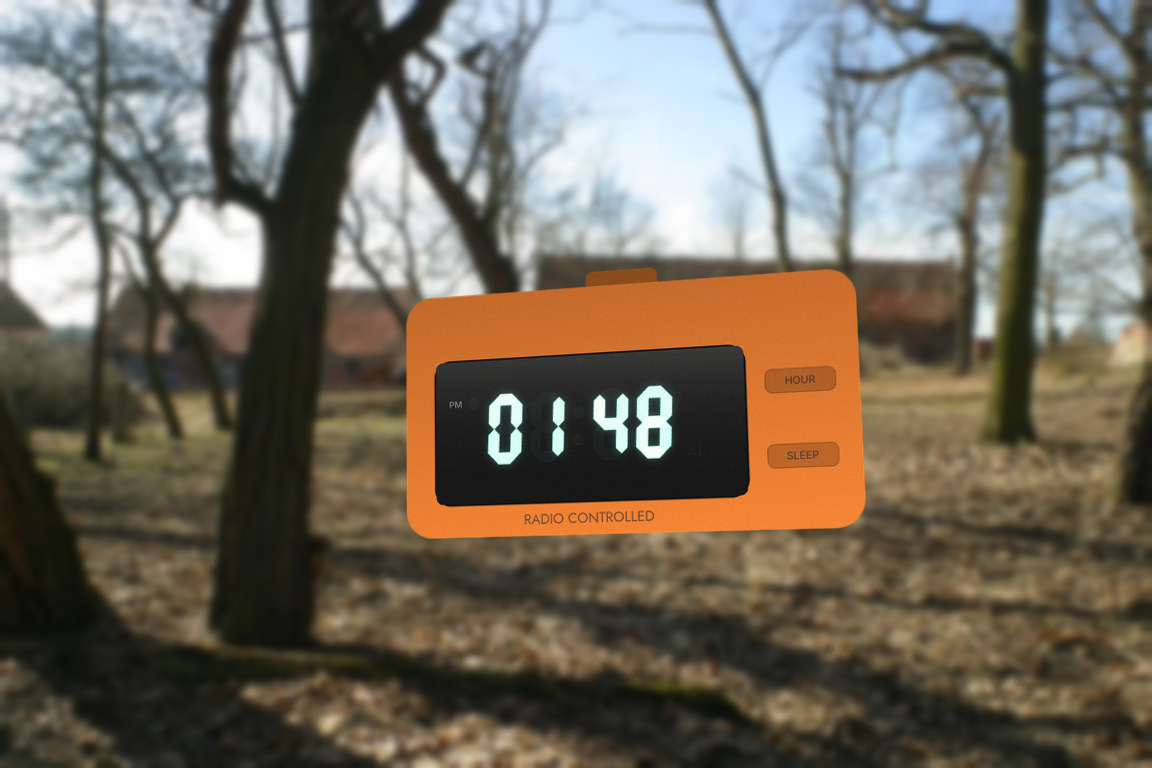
1:48
